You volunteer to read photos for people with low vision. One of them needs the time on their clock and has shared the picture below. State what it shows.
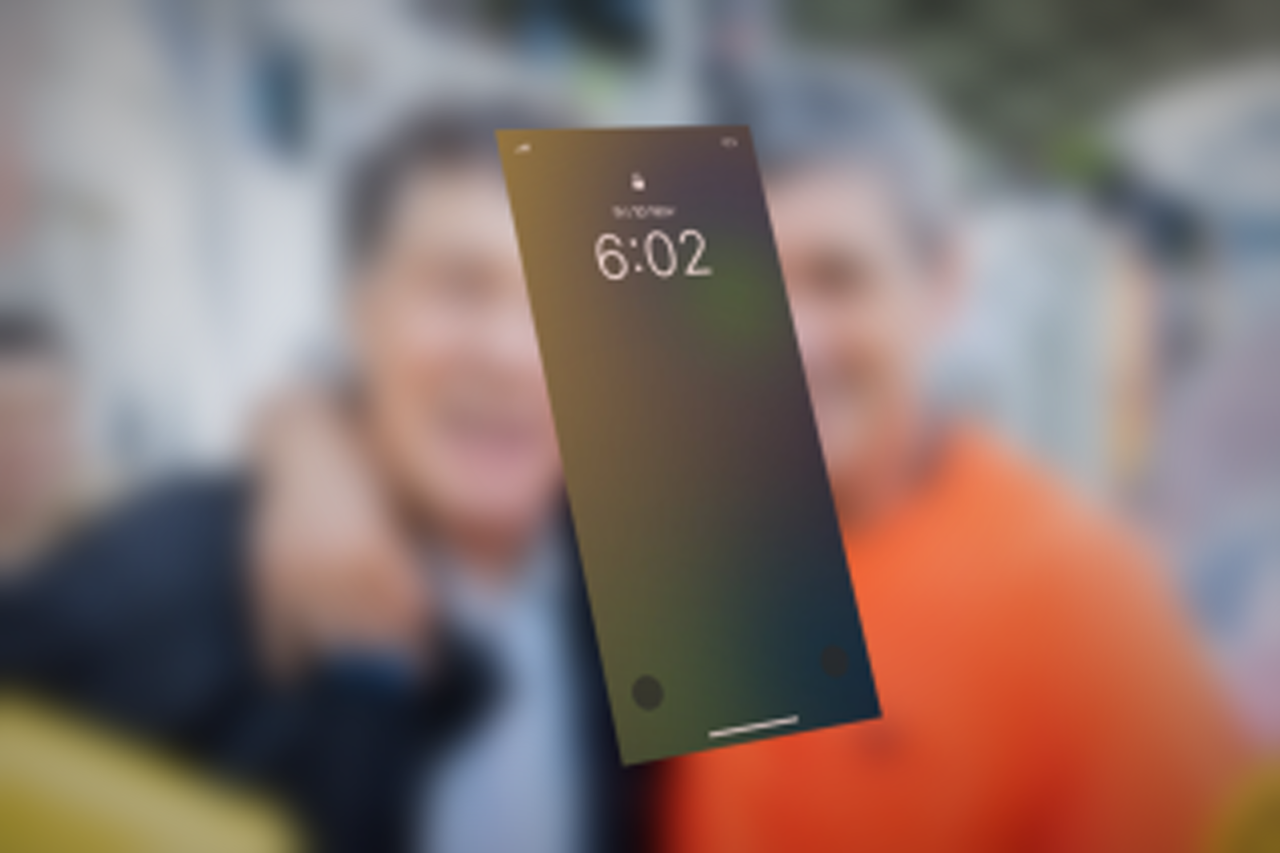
6:02
